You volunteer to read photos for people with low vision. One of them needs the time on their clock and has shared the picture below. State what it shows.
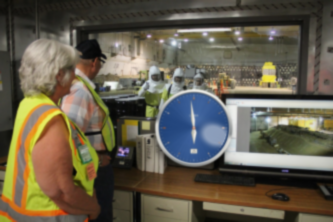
5:59
